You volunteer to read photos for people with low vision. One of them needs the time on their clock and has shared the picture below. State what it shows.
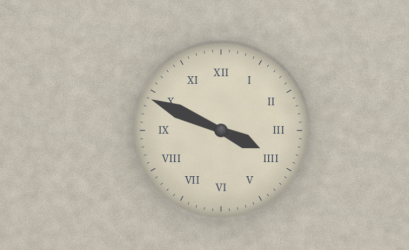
3:49
